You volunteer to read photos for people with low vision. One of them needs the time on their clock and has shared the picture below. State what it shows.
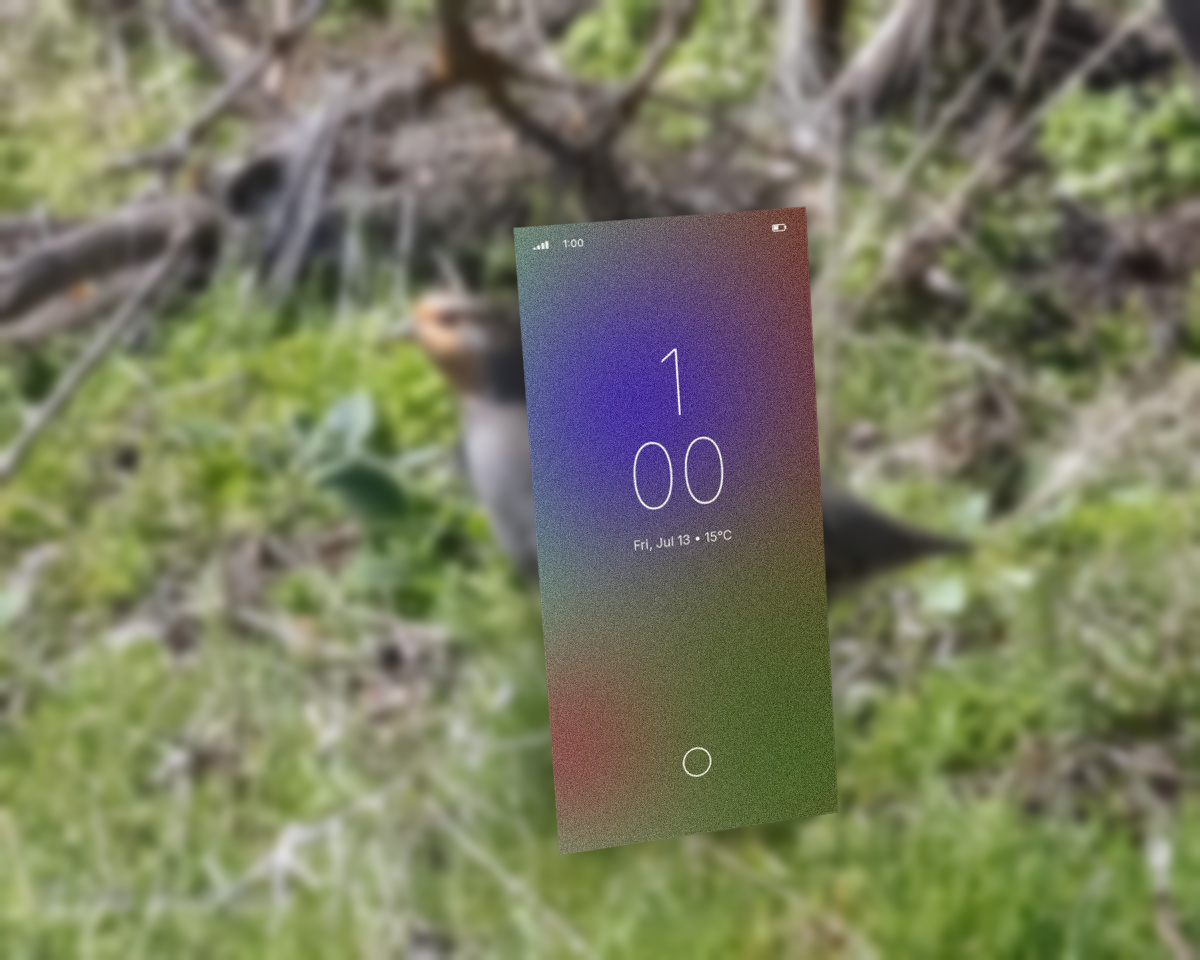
1:00
